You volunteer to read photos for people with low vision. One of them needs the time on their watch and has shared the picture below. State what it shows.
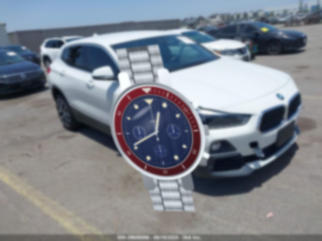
12:41
